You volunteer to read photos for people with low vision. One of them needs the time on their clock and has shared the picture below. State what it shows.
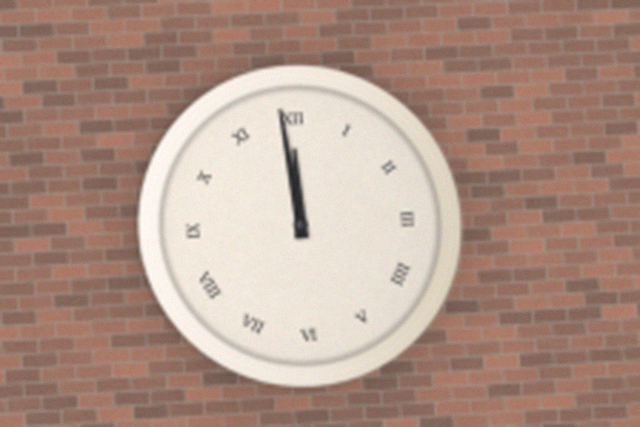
11:59
